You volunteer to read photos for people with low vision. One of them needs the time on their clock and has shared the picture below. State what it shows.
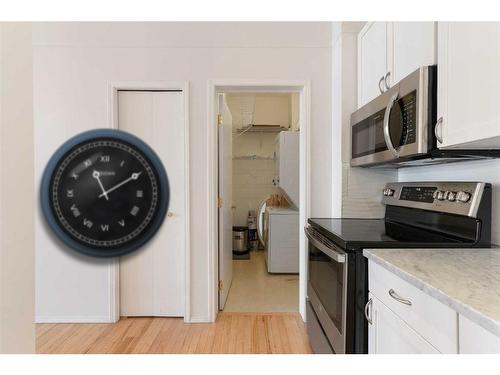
11:10
